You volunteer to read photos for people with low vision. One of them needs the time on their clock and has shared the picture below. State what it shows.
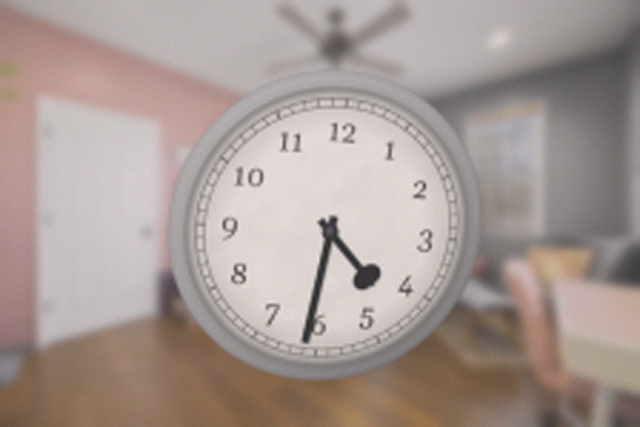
4:31
